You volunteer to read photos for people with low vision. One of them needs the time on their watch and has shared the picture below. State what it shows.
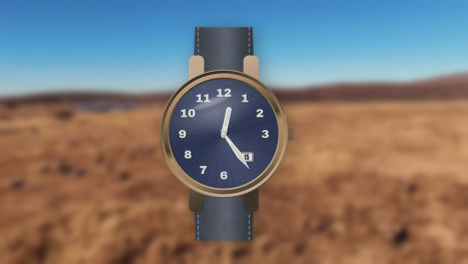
12:24
